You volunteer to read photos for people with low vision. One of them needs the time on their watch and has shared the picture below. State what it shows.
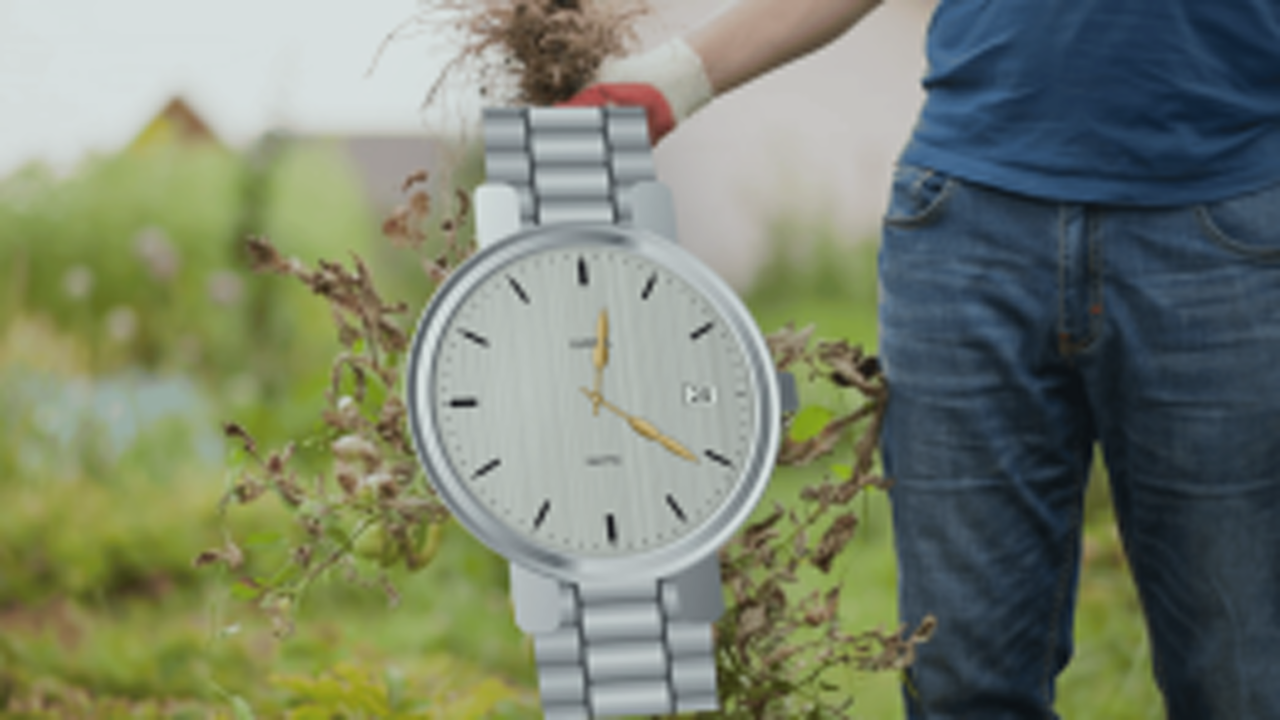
12:21
